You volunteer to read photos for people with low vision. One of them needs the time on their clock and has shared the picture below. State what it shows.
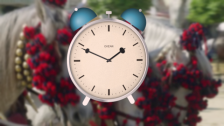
1:49
